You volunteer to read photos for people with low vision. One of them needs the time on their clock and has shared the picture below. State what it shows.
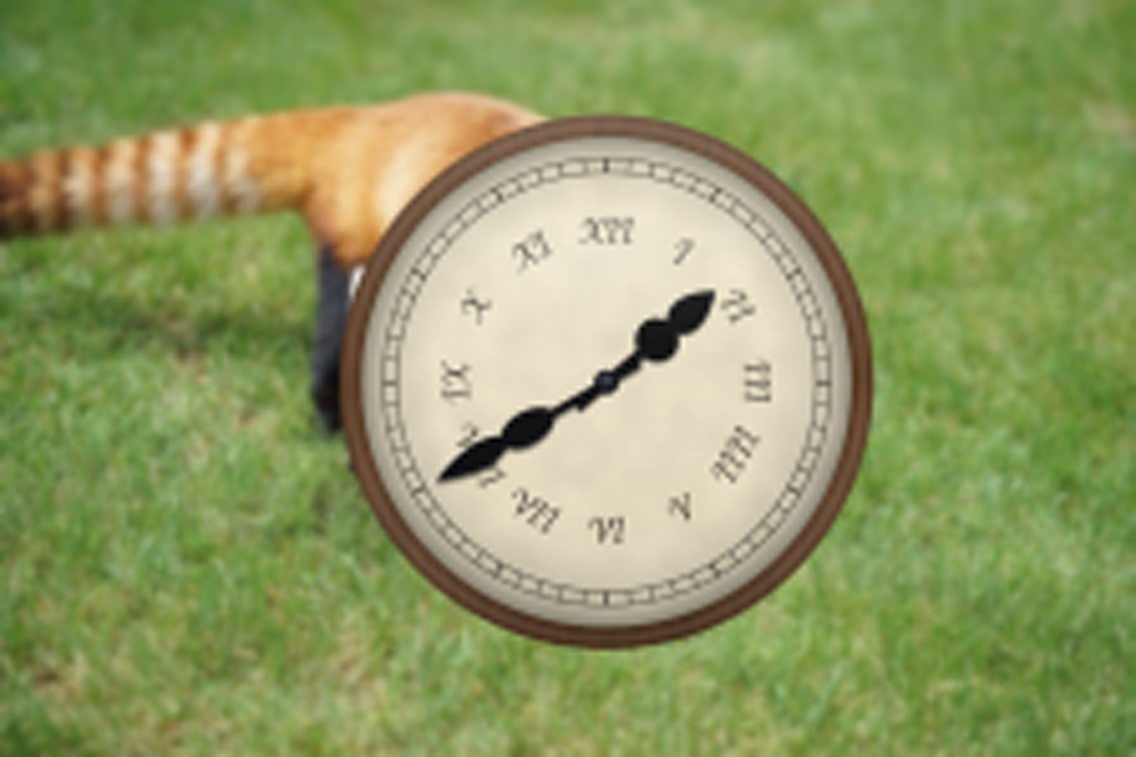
1:40
